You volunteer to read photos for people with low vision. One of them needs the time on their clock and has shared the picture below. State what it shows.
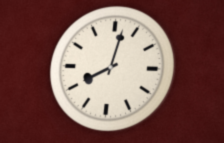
8:02
